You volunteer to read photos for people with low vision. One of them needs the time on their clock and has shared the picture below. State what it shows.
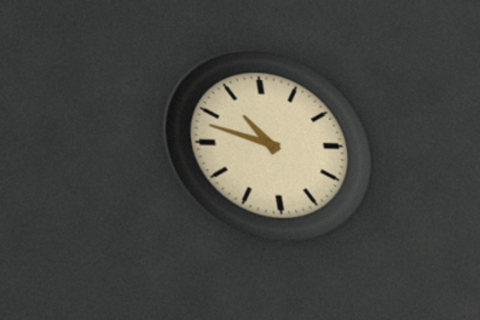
10:48
